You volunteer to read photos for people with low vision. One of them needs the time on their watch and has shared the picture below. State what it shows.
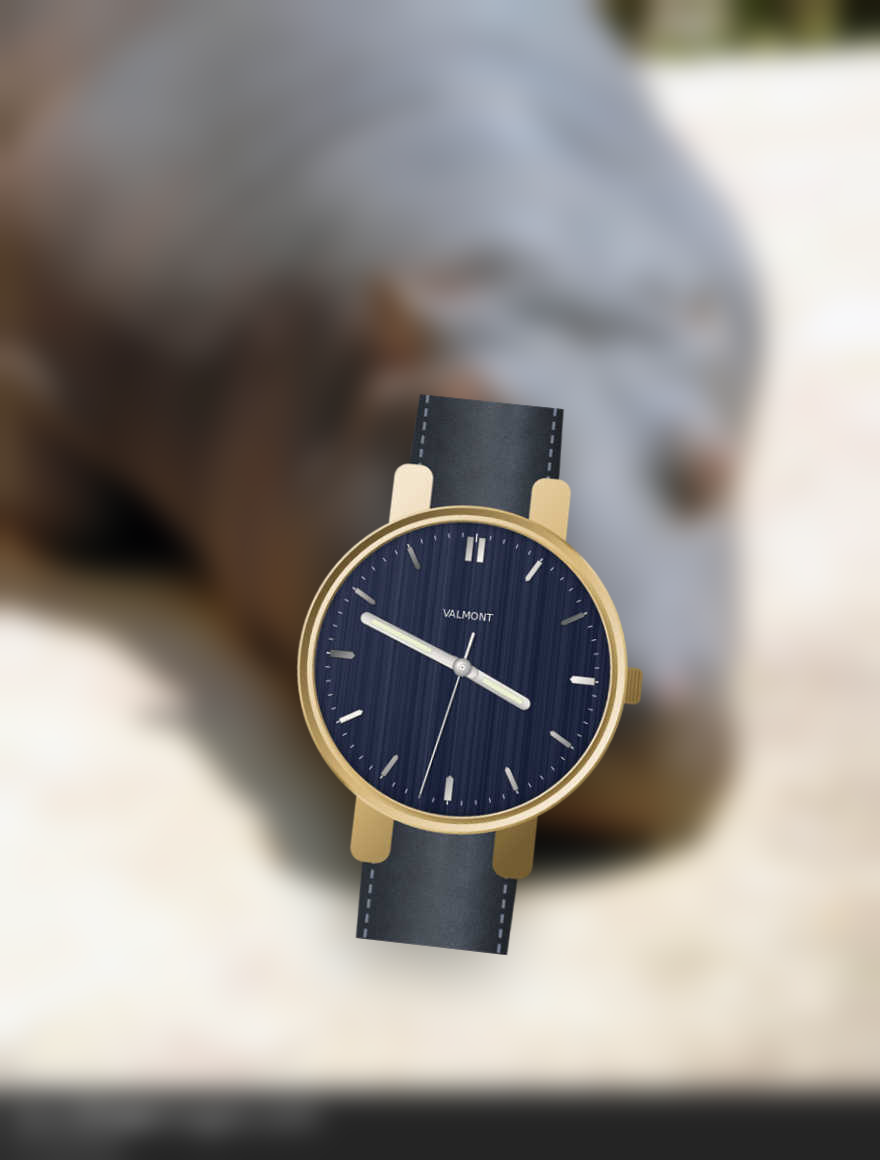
3:48:32
